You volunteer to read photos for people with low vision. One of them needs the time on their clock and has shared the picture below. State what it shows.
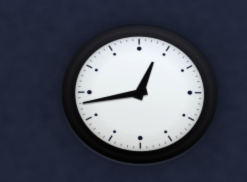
12:43
